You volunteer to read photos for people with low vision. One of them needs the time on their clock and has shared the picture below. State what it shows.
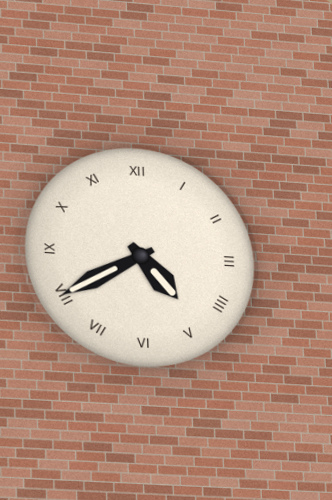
4:40
